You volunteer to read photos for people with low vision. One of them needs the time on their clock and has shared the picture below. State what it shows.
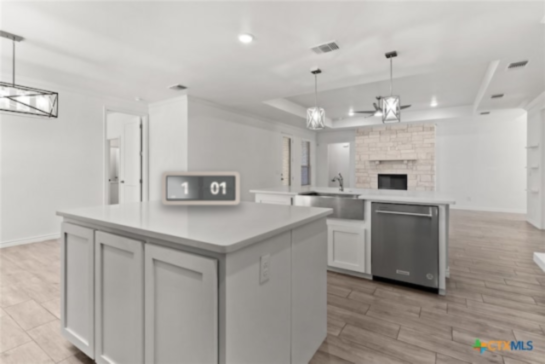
1:01
